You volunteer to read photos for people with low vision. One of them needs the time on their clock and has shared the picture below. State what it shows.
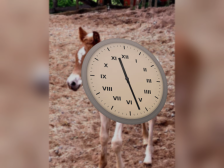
11:27
